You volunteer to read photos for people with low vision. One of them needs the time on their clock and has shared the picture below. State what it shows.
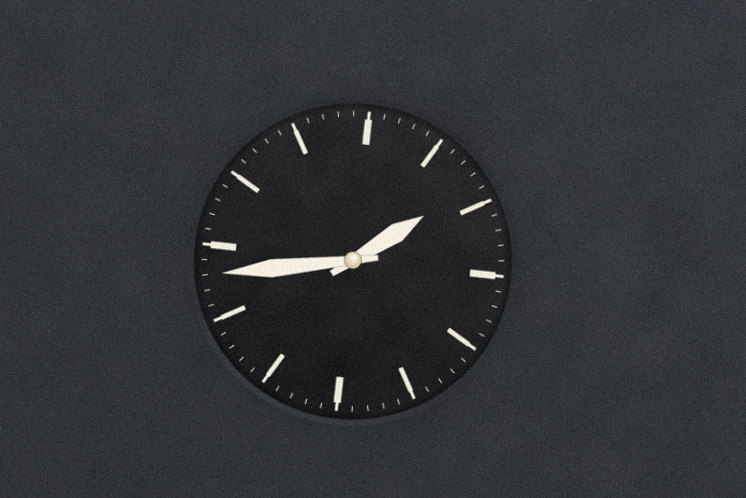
1:43
